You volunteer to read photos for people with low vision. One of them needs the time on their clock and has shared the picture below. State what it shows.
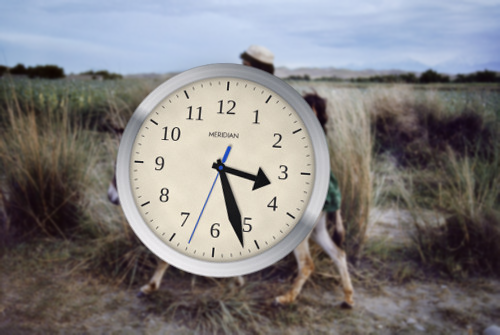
3:26:33
